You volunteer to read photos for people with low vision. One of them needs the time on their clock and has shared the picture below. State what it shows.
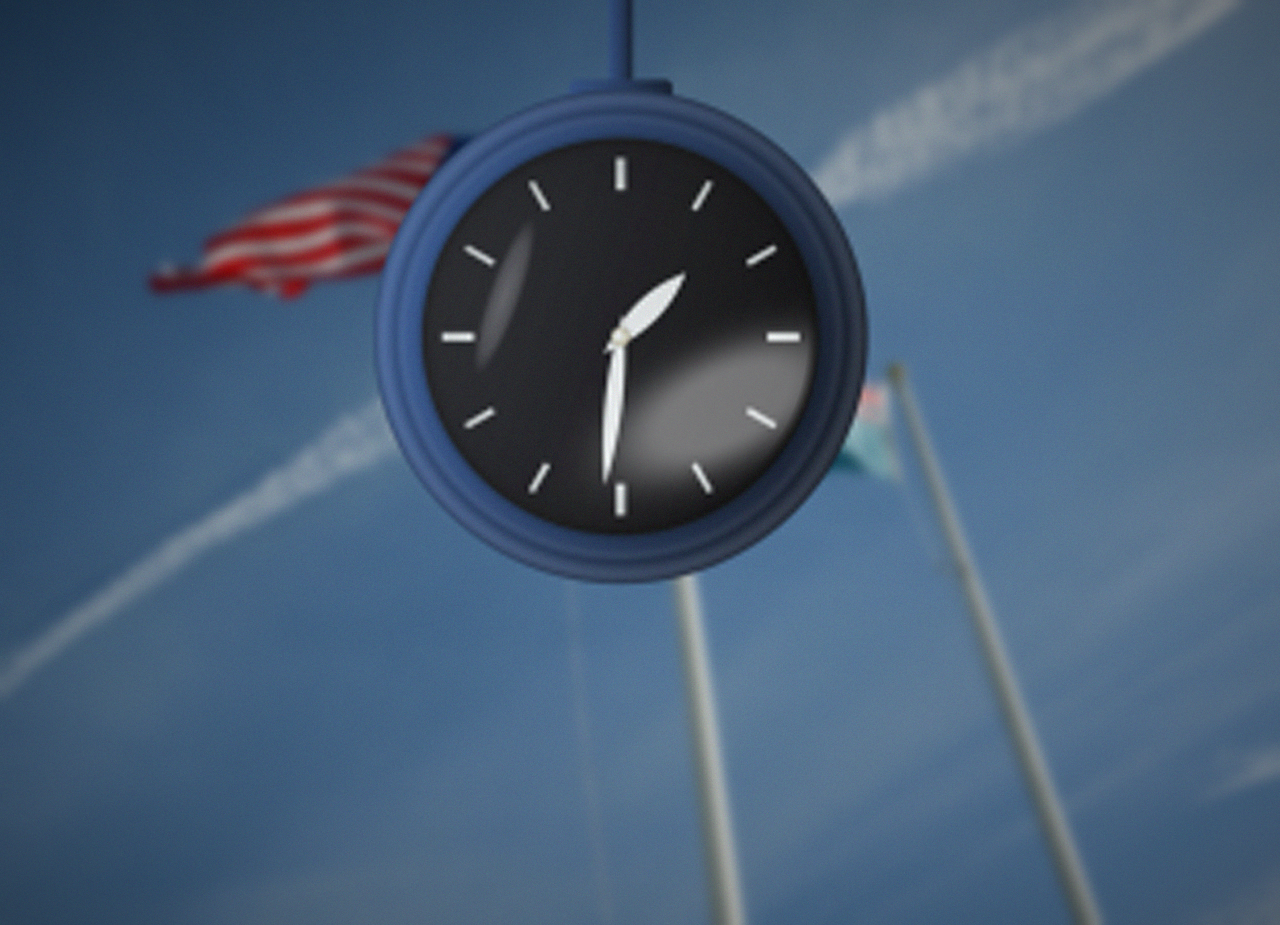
1:31
